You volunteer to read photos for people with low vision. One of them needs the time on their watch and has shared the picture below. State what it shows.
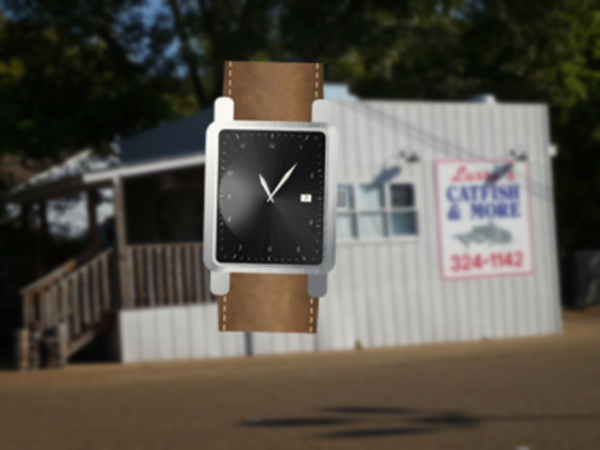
11:06
